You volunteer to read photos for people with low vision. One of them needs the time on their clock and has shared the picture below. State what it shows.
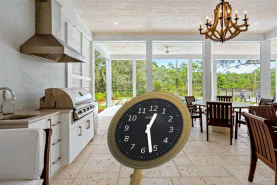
12:27
